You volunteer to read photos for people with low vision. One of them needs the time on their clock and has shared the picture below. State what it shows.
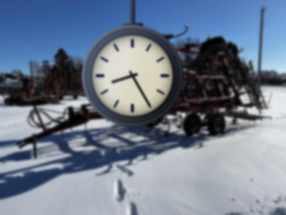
8:25
